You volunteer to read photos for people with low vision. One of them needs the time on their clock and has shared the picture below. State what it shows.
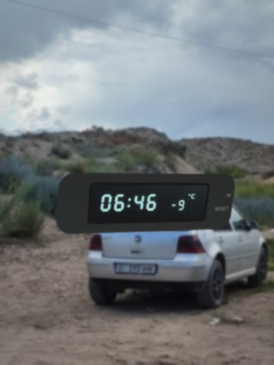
6:46
